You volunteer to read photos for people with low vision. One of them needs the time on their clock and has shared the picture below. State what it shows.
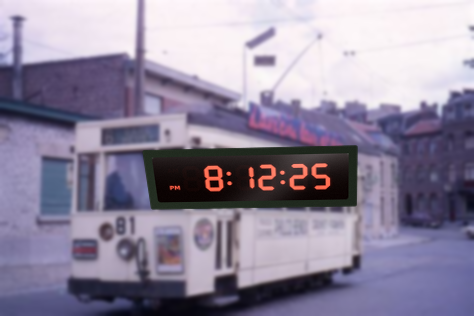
8:12:25
